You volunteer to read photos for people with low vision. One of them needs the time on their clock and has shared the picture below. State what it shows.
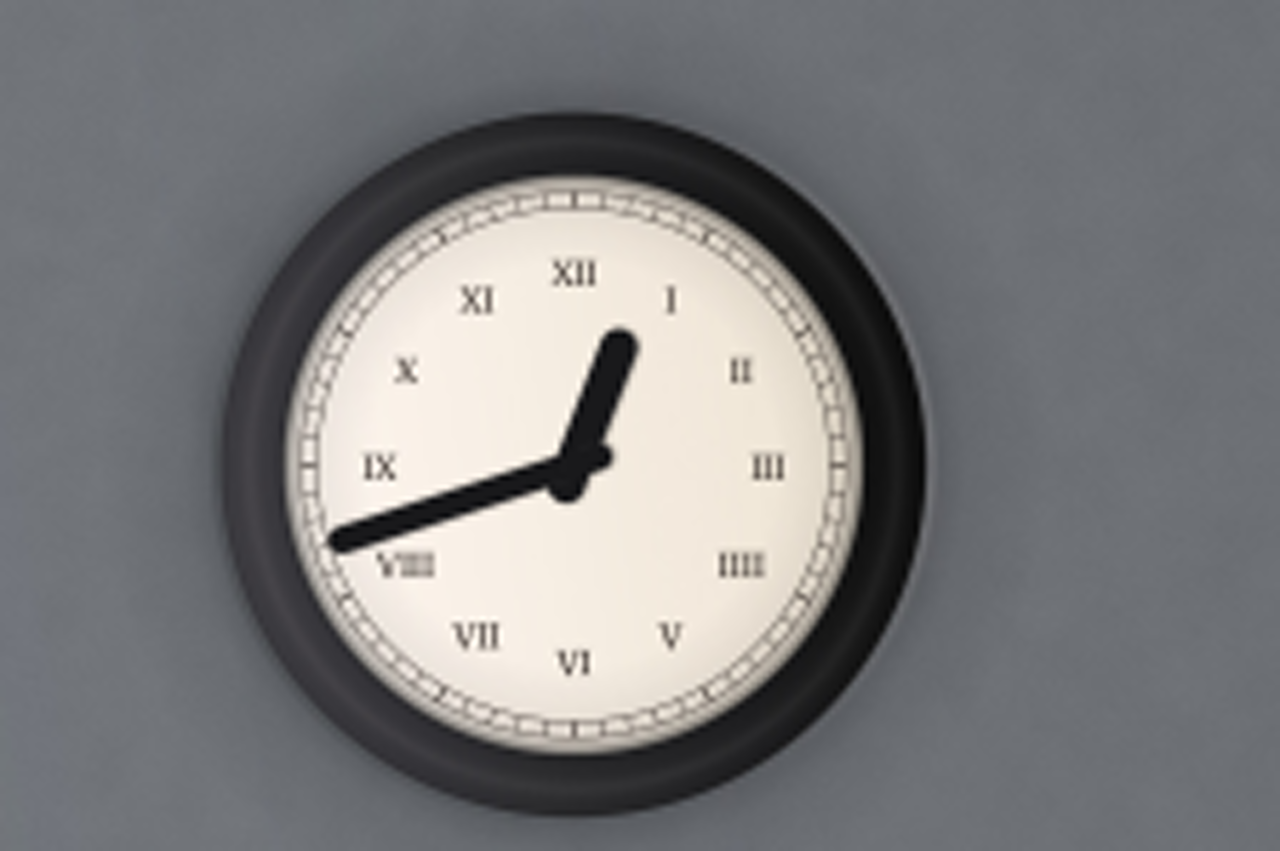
12:42
